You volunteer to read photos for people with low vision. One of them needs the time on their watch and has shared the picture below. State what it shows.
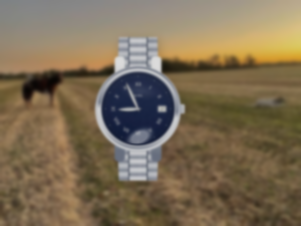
8:56
